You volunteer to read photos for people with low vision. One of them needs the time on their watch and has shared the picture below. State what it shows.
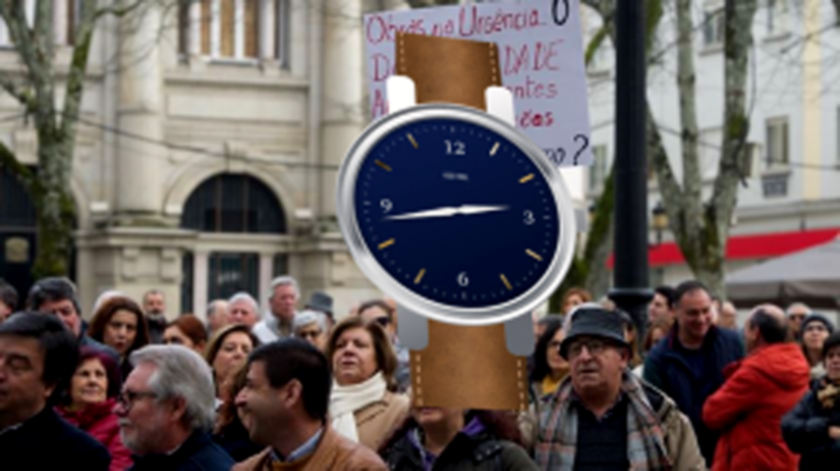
2:43
